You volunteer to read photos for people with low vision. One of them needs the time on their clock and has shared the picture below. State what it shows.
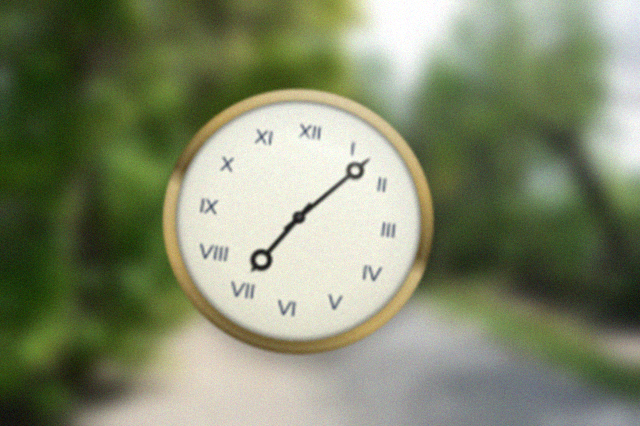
7:07
